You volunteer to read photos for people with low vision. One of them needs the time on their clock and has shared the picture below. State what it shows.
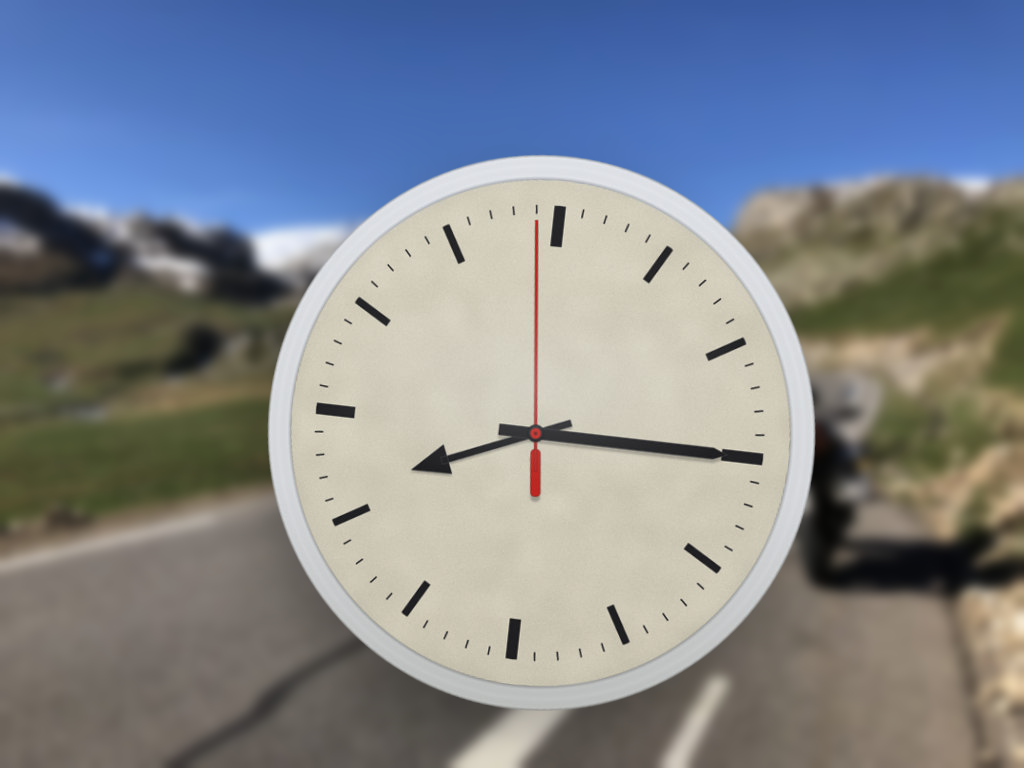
8:14:59
